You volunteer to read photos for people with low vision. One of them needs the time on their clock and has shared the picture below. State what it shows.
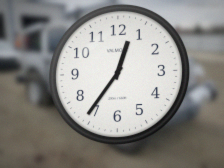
12:36
